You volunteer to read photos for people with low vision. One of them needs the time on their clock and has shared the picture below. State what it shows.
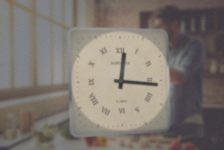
12:16
